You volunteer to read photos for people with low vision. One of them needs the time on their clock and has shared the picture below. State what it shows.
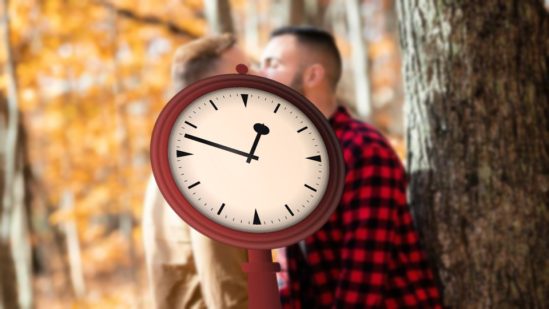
12:48
